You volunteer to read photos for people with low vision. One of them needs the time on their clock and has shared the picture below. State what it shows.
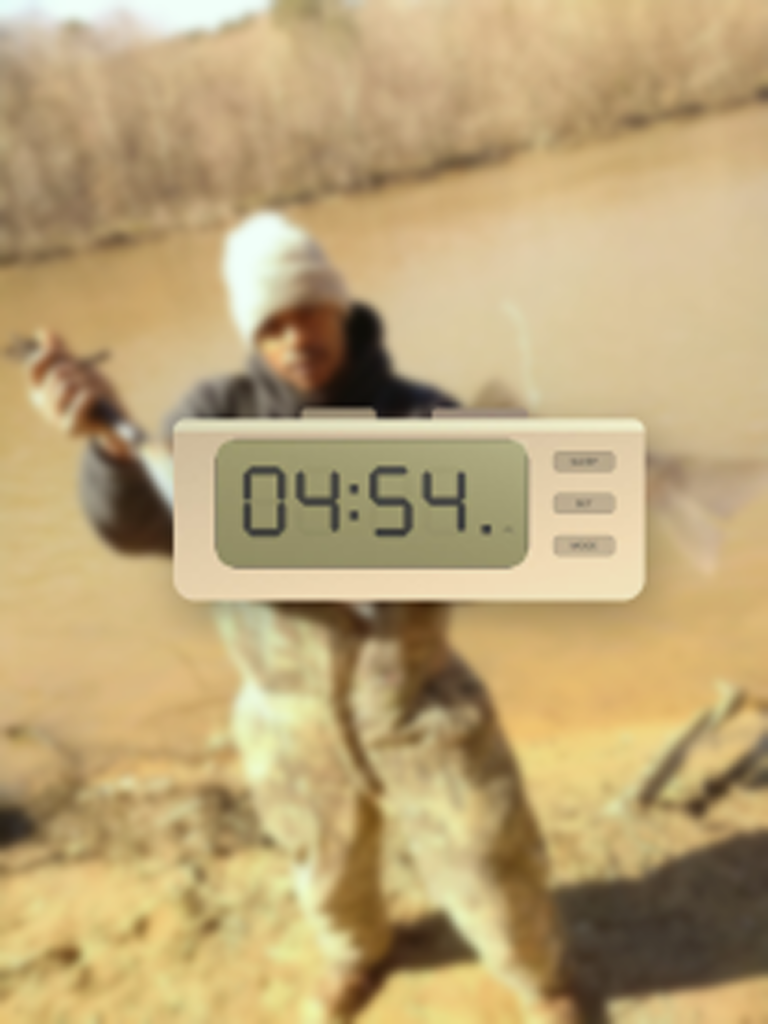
4:54
